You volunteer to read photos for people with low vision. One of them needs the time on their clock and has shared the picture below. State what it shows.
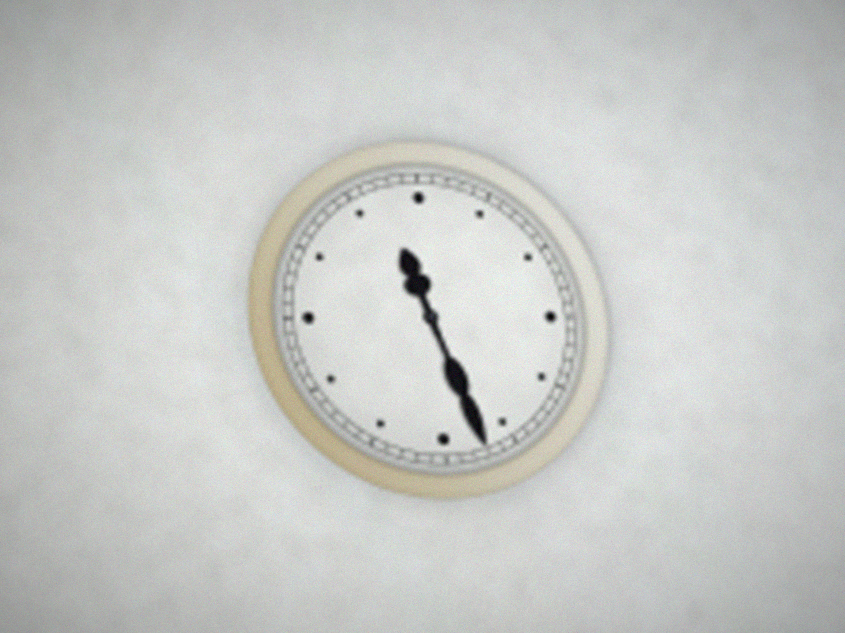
11:27
